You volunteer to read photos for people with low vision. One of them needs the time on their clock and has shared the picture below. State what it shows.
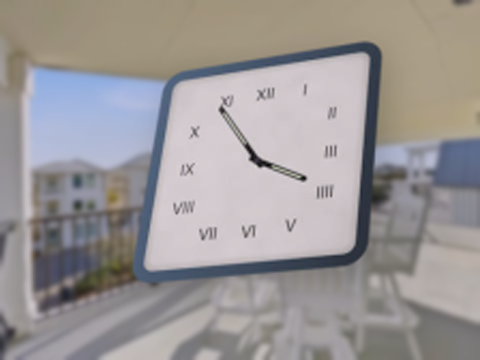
3:54
